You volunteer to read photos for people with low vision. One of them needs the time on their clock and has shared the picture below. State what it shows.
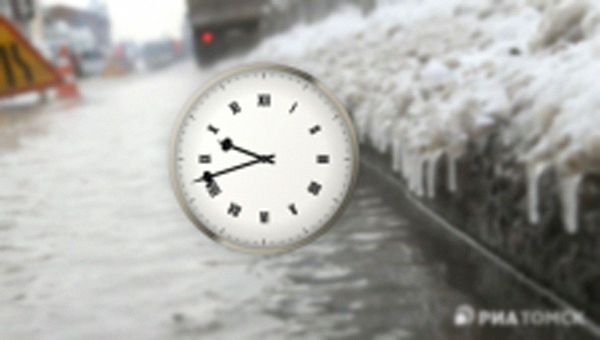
9:42
